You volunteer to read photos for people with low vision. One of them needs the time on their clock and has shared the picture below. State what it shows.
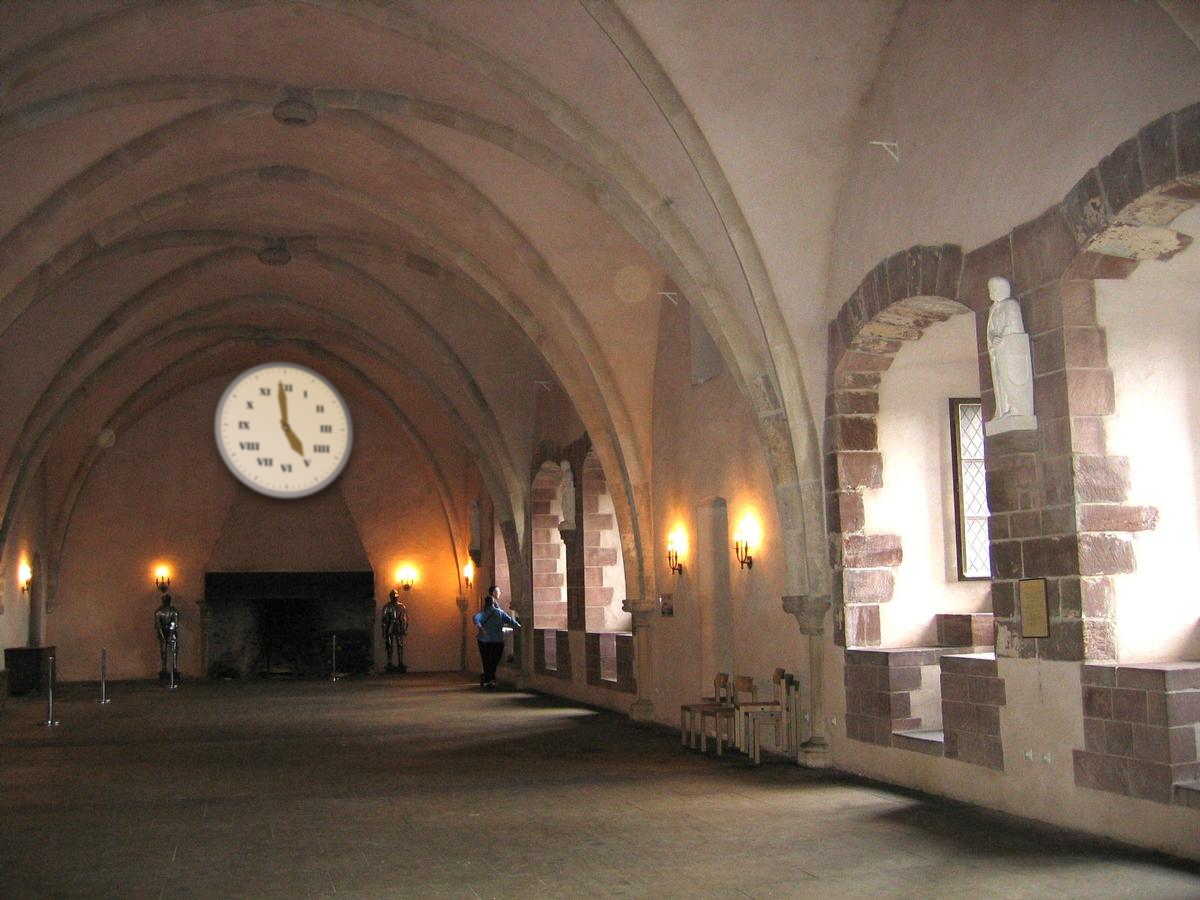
4:59
